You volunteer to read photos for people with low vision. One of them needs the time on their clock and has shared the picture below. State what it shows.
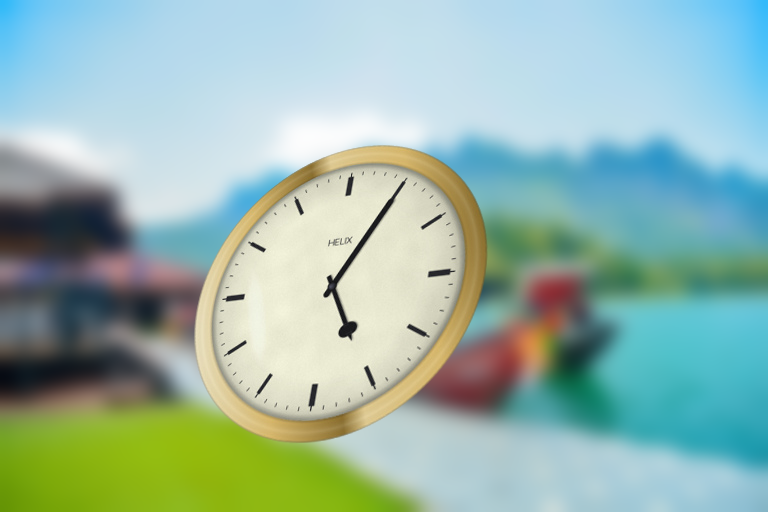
5:05
